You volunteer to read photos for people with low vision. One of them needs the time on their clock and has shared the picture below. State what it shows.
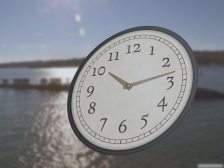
10:13
